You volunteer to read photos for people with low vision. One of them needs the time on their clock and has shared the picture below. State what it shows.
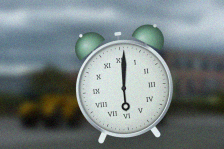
6:01
